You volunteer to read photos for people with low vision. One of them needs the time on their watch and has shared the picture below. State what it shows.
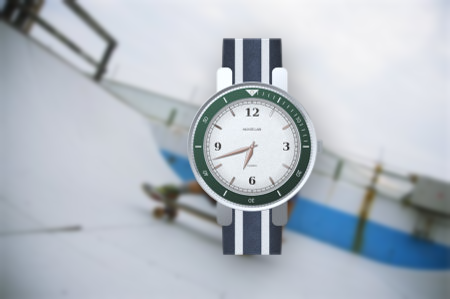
6:42
